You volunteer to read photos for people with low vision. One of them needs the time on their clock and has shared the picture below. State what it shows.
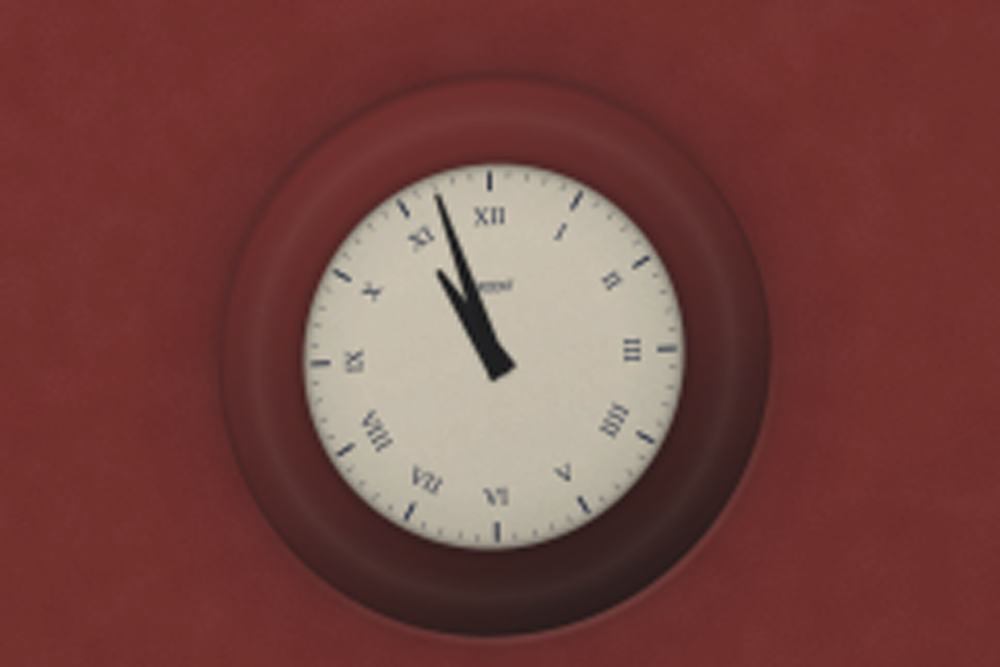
10:57
